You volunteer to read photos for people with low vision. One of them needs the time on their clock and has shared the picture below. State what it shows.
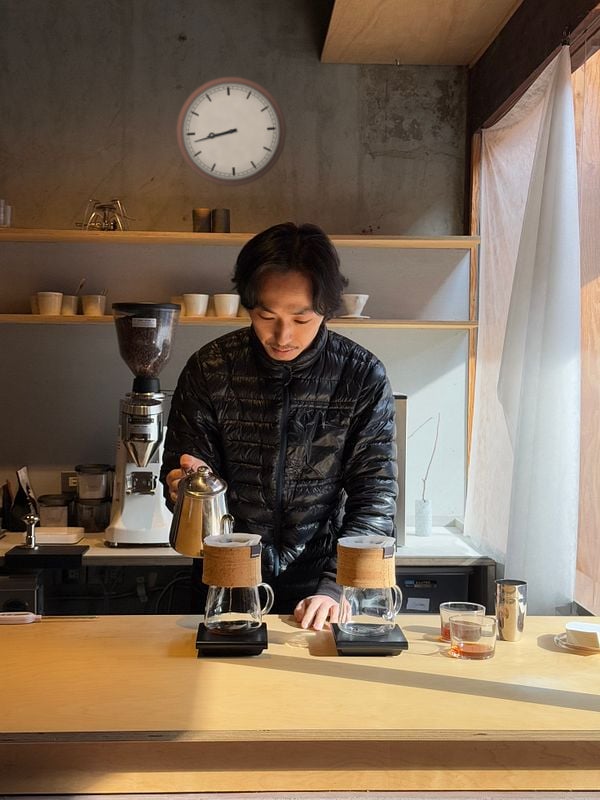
8:43
